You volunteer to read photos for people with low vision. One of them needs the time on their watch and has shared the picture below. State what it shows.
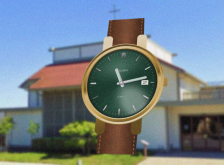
11:13
